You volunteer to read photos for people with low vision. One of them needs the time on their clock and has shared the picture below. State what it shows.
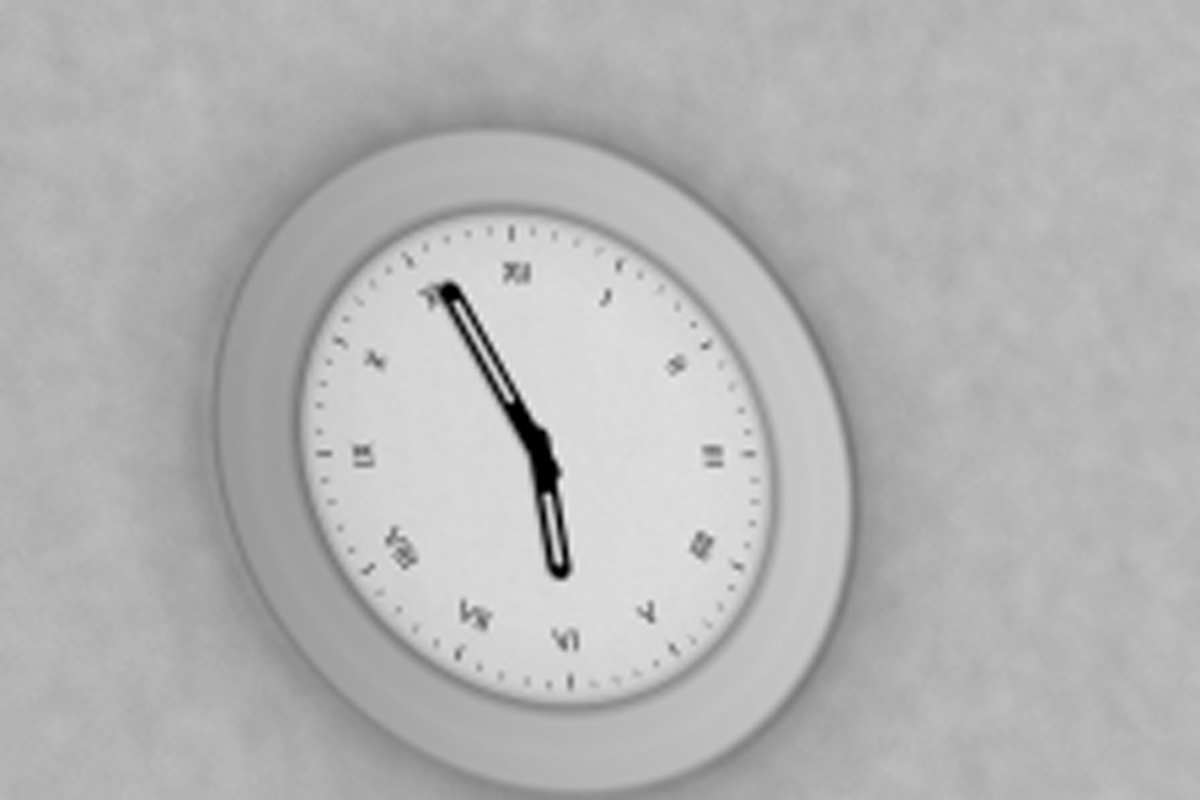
5:56
